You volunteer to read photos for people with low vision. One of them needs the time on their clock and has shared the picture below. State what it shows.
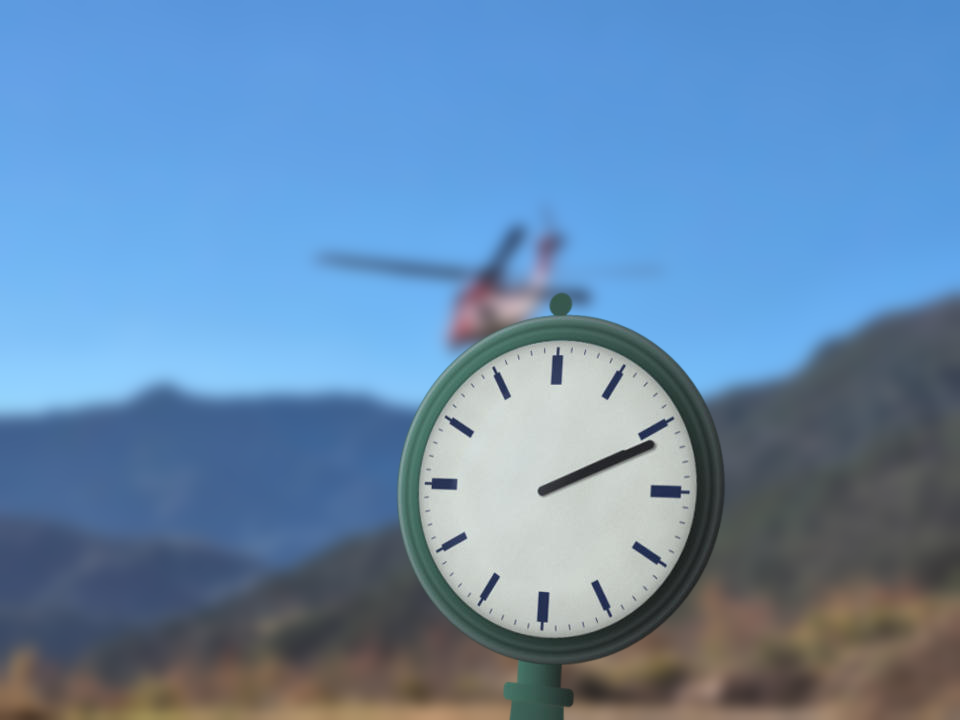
2:11
